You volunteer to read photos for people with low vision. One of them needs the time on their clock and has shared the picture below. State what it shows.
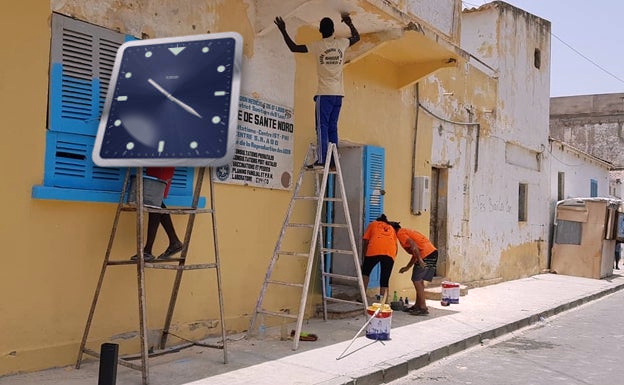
10:21
